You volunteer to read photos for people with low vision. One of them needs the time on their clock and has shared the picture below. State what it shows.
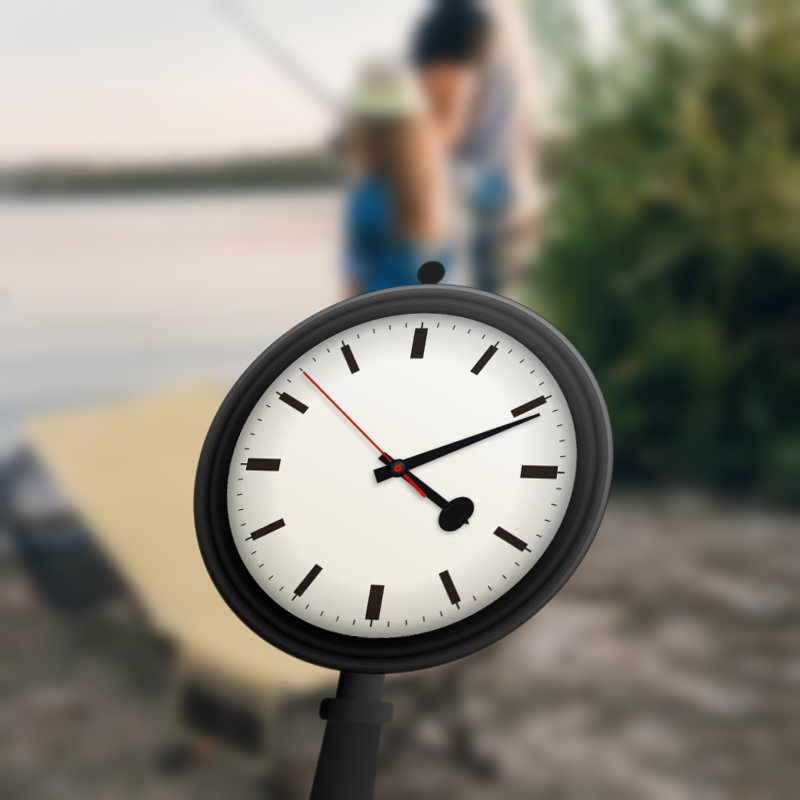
4:10:52
